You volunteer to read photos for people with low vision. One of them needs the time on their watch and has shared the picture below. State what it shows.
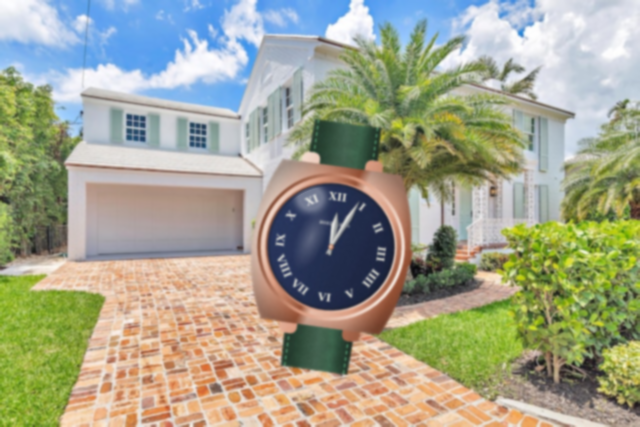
12:04
